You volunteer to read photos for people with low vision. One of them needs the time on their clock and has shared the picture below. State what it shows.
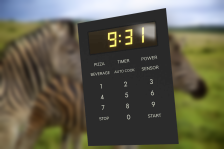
9:31
